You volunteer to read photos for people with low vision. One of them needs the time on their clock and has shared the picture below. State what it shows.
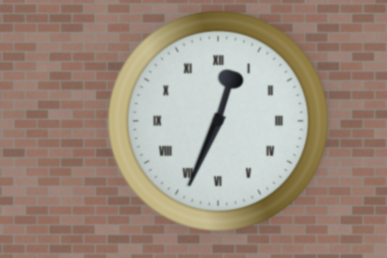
12:34
